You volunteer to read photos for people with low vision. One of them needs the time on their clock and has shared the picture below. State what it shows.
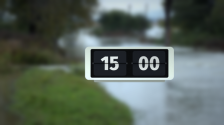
15:00
